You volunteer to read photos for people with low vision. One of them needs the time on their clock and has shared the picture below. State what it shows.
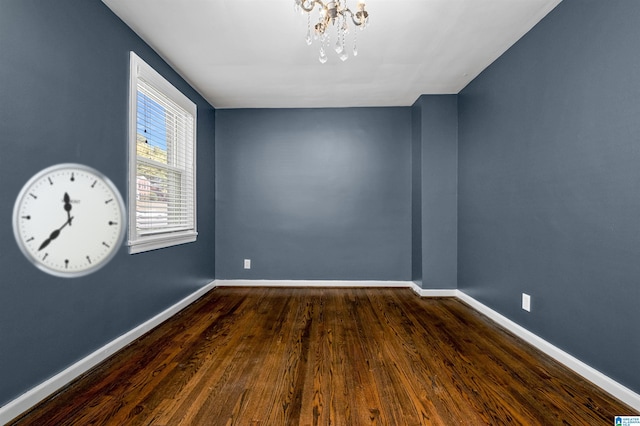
11:37
